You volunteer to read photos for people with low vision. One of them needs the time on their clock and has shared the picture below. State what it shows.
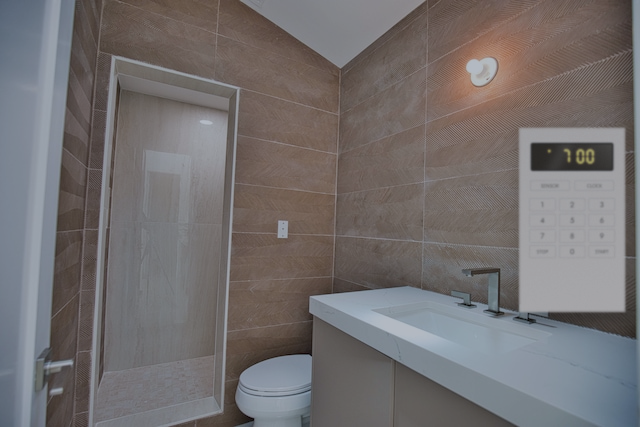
7:00
